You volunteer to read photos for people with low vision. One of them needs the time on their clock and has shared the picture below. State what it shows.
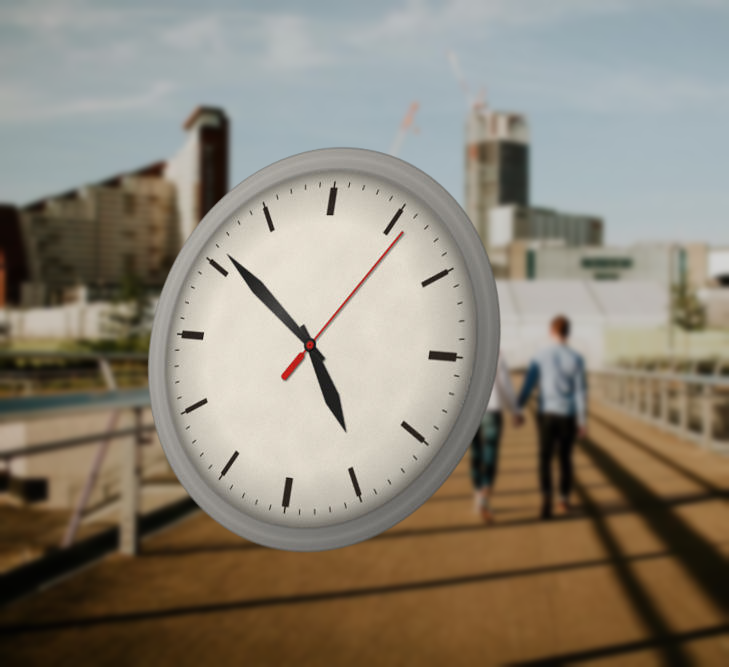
4:51:06
